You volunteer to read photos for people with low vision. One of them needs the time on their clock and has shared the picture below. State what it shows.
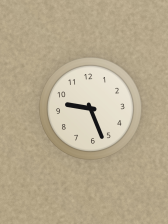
9:27
